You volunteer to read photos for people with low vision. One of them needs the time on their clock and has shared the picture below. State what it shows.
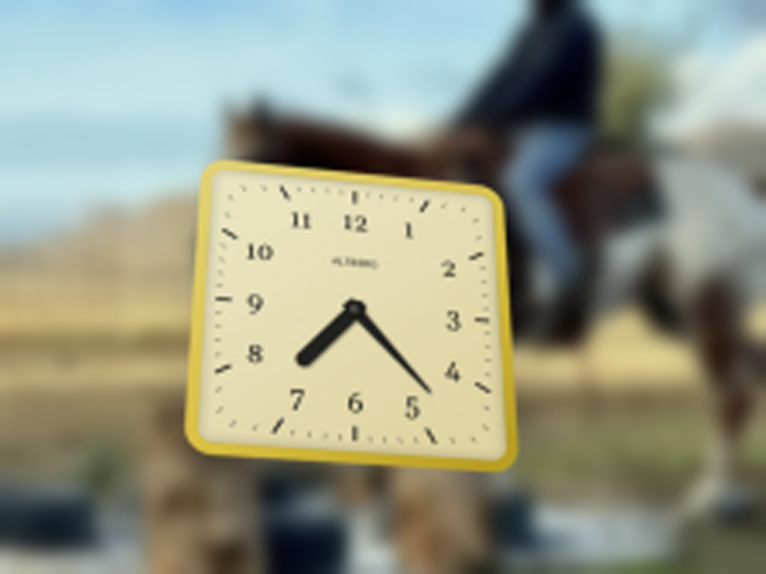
7:23
